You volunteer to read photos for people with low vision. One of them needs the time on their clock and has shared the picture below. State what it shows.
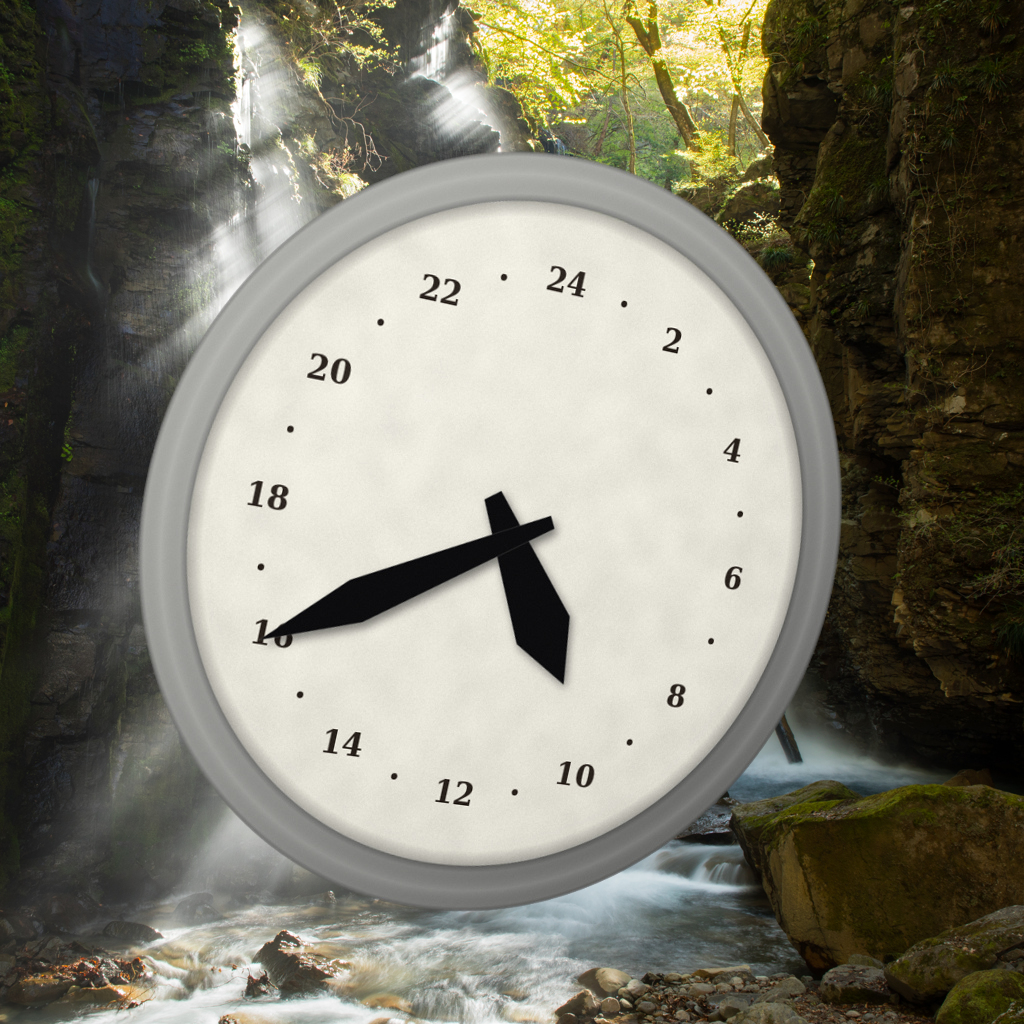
9:40
